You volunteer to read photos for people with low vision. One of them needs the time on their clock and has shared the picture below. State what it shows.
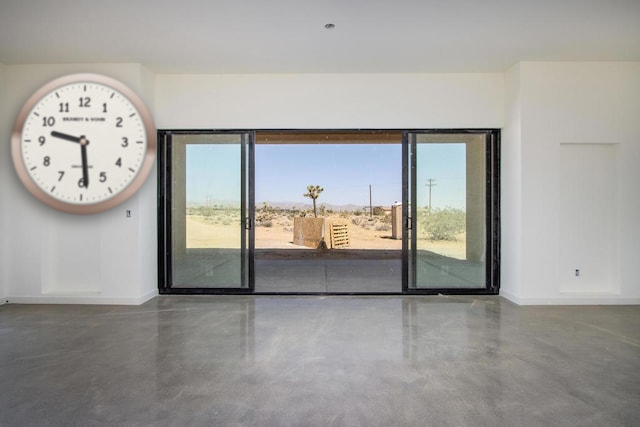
9:29
